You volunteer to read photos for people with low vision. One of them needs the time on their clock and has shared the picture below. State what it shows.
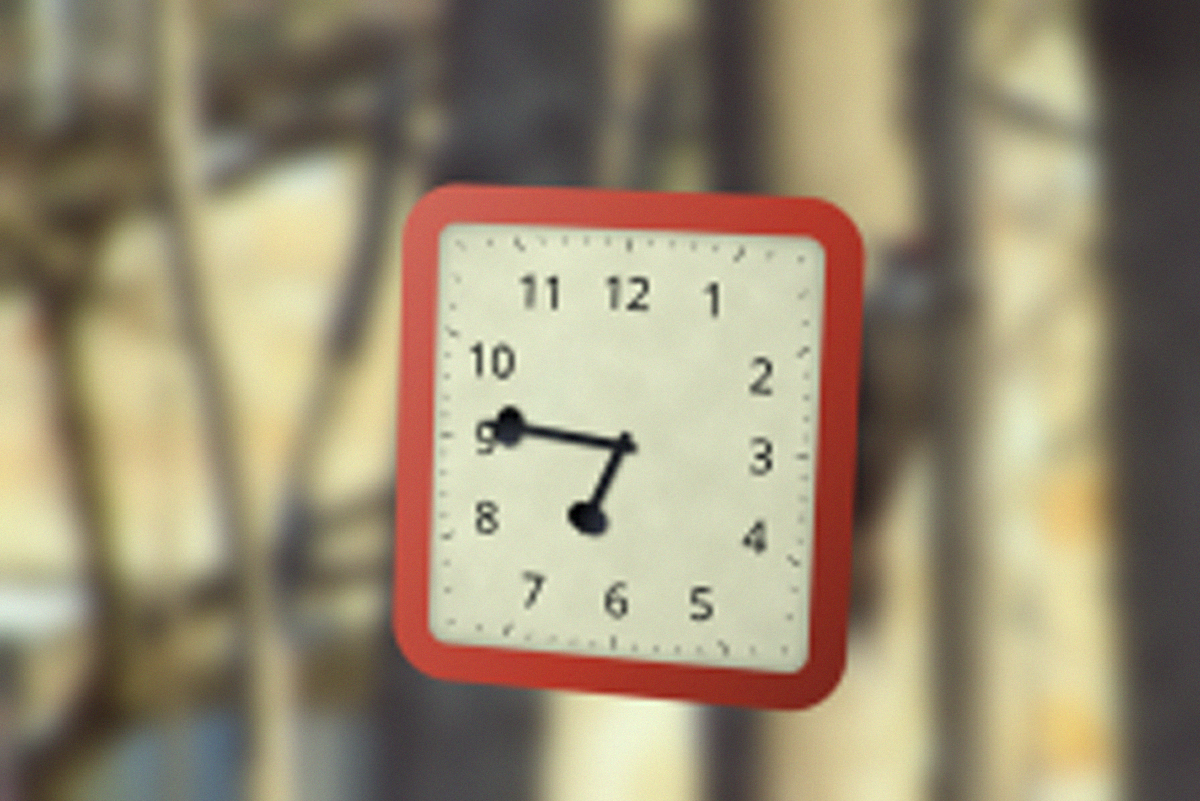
6:46
